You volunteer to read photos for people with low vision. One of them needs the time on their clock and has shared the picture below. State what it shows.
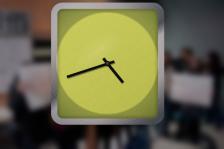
4:42
